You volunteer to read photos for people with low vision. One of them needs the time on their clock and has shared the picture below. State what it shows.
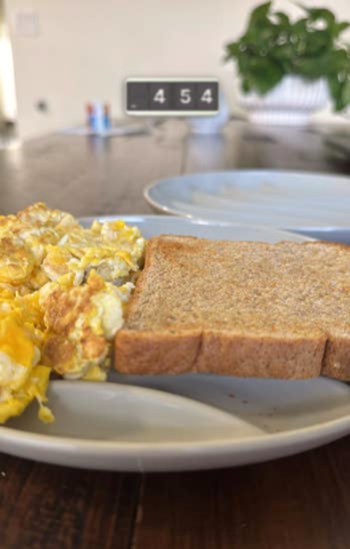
4:54
